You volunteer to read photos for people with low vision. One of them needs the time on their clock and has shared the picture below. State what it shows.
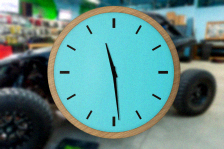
11:29
